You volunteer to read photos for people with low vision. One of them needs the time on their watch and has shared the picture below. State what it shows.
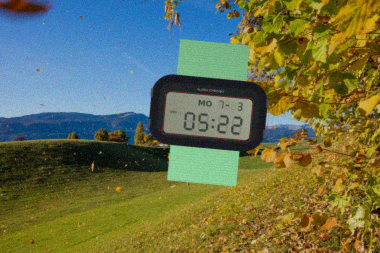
5:22
